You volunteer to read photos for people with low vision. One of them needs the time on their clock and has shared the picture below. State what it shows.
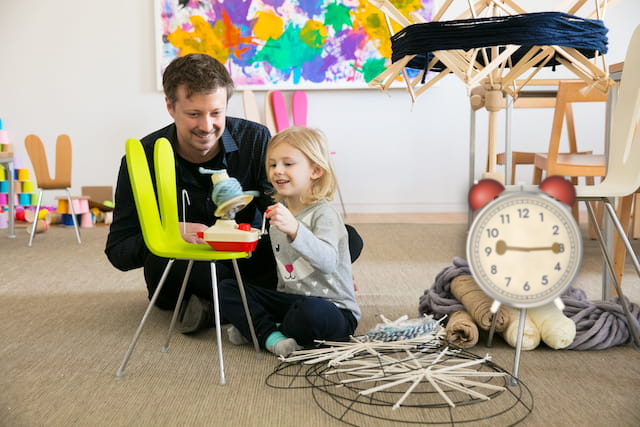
9:15
